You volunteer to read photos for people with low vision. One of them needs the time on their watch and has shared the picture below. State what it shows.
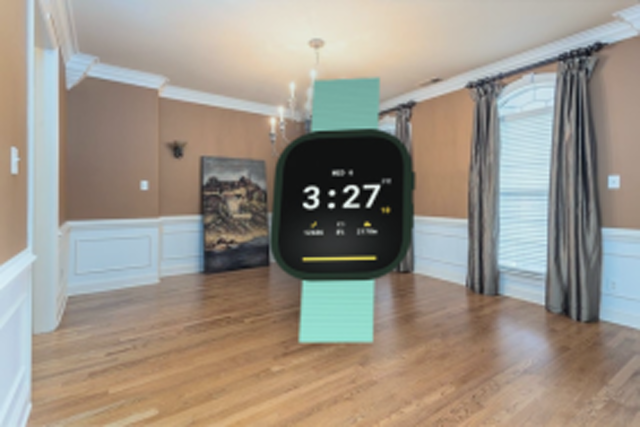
3:27
